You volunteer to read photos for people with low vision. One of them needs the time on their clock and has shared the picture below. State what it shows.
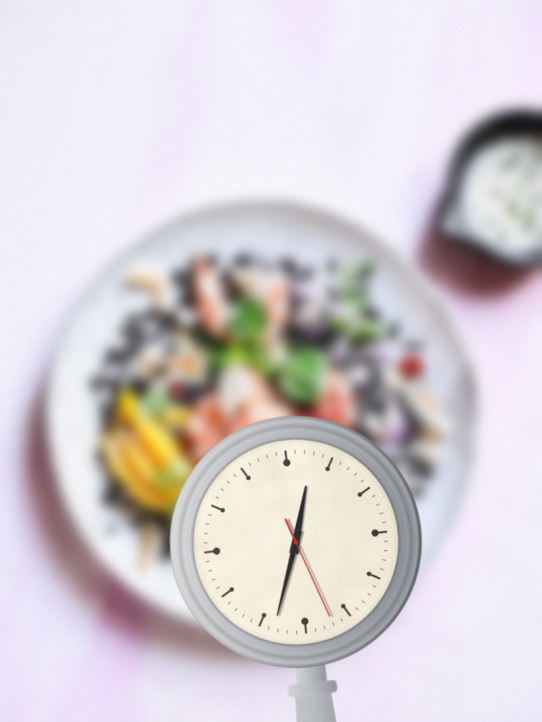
12:33:27
